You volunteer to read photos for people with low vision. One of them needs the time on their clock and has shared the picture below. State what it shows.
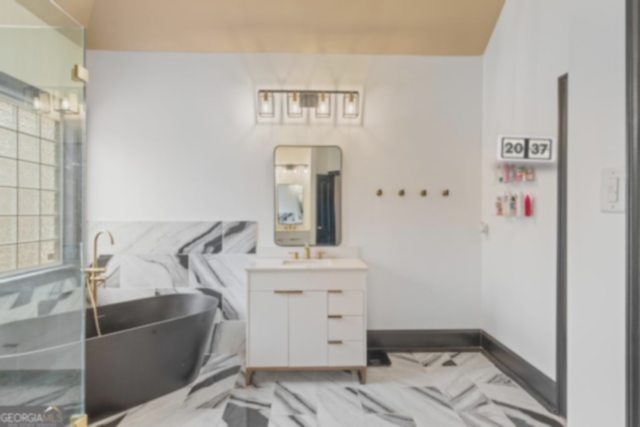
20:37
